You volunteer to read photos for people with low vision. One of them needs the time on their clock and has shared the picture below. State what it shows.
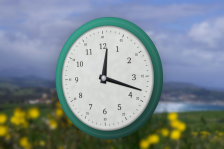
12:18
